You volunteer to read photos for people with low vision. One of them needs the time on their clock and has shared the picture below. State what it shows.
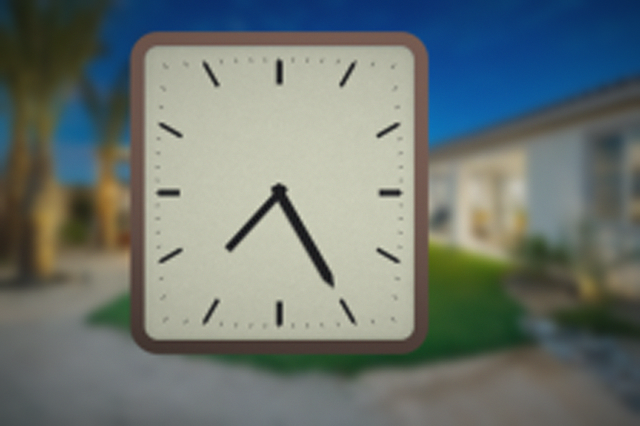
7:25
